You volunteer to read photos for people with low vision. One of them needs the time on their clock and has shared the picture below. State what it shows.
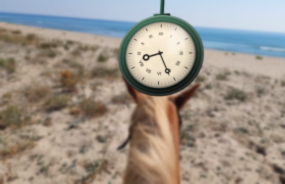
8:26
